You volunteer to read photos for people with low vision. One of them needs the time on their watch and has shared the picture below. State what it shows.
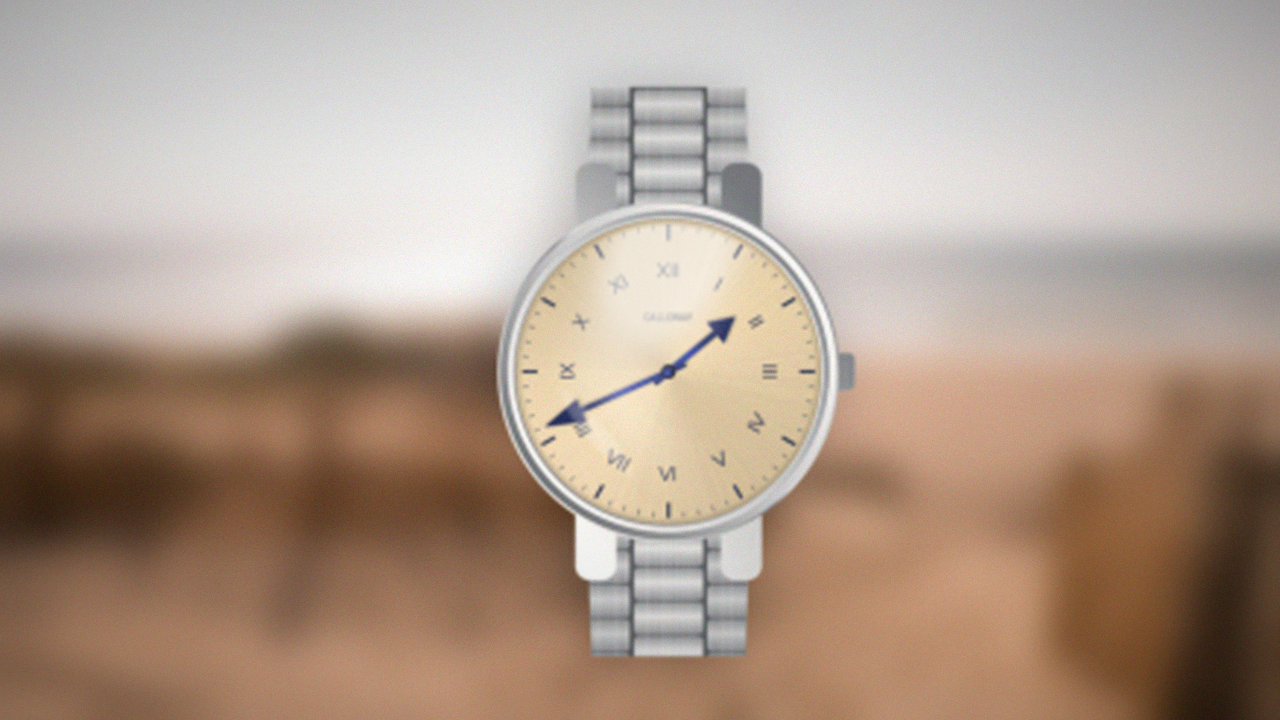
1:41
